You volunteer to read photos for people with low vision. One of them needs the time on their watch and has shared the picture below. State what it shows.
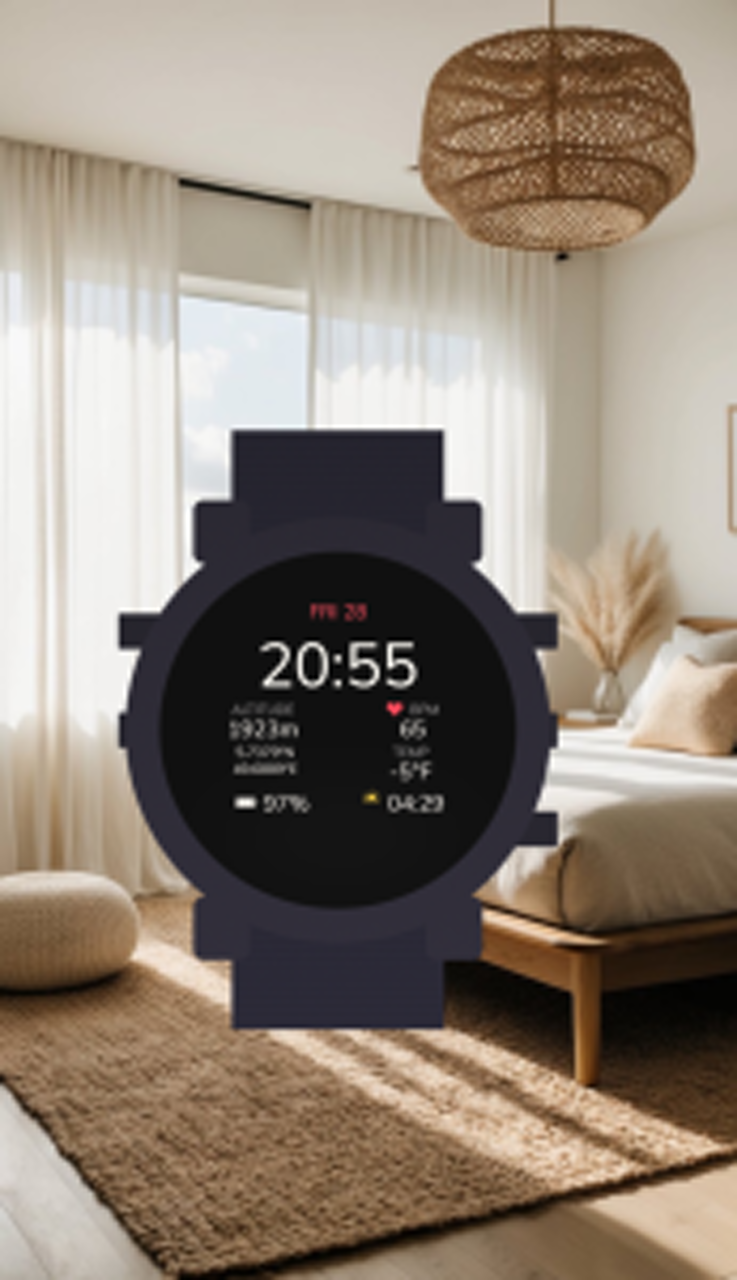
20:55
